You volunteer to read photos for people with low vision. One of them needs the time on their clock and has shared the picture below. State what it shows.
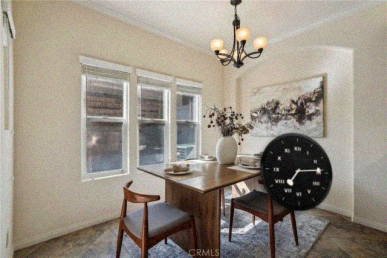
7:14
